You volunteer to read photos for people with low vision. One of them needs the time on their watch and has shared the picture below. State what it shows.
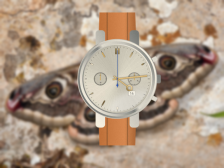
4:14
